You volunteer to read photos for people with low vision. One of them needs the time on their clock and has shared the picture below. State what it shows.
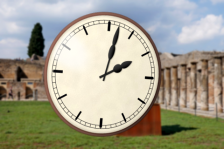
2:02
